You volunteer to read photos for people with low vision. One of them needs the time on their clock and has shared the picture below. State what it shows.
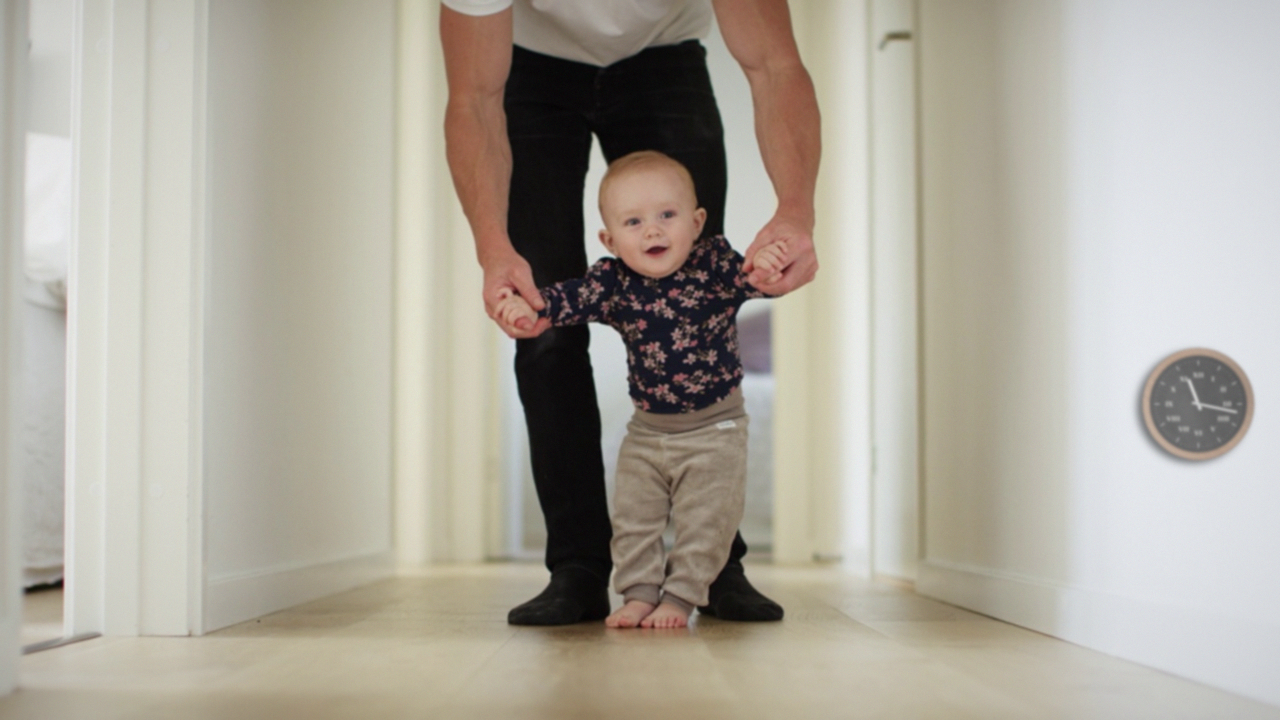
11:17
